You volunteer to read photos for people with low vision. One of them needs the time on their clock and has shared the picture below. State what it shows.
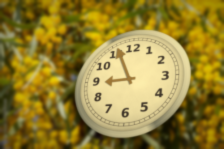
8:56
